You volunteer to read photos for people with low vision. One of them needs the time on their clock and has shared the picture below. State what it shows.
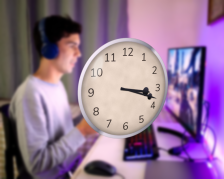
3:18
